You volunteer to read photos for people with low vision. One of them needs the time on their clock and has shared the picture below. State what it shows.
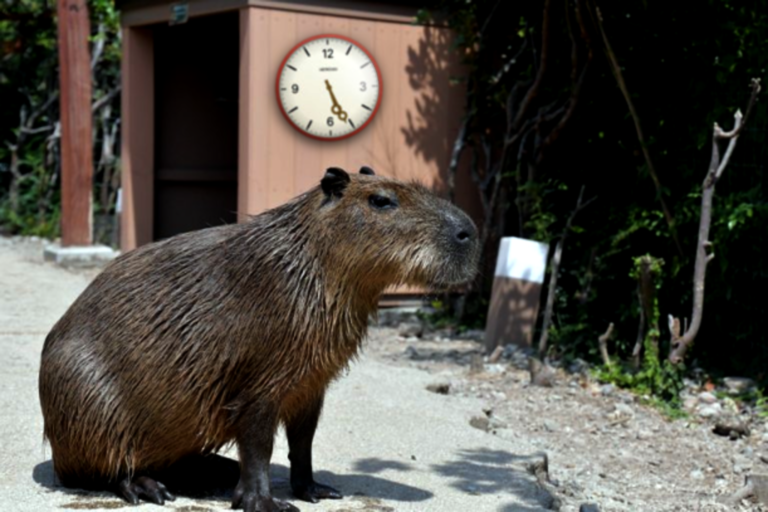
5:26
